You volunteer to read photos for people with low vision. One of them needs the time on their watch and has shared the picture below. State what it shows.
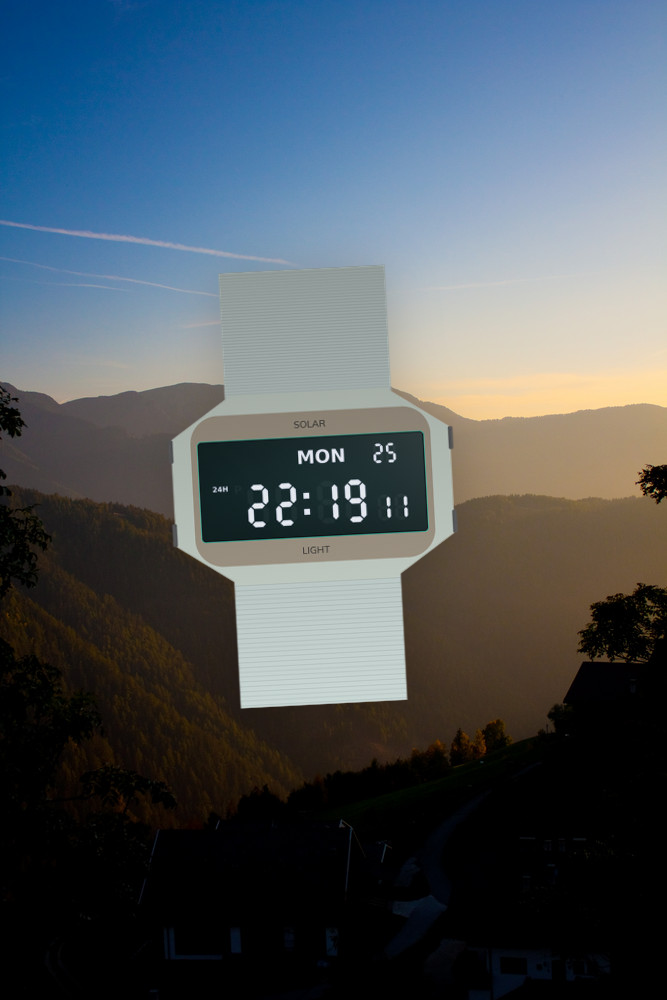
22:19:11
